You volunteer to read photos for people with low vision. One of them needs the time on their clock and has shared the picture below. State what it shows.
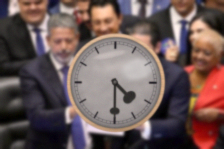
4:30
